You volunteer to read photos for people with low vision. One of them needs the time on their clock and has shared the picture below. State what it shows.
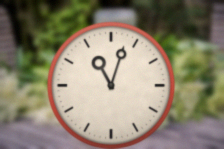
11:03
